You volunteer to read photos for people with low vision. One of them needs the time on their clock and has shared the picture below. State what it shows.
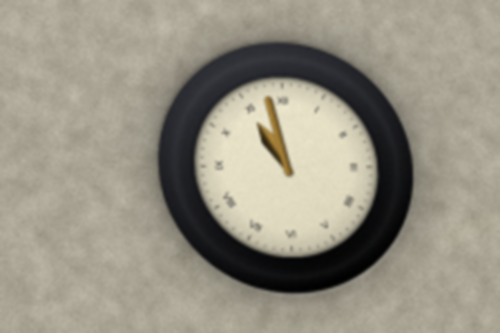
10:58
